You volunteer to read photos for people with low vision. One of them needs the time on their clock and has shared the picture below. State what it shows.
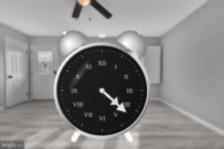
4:22
